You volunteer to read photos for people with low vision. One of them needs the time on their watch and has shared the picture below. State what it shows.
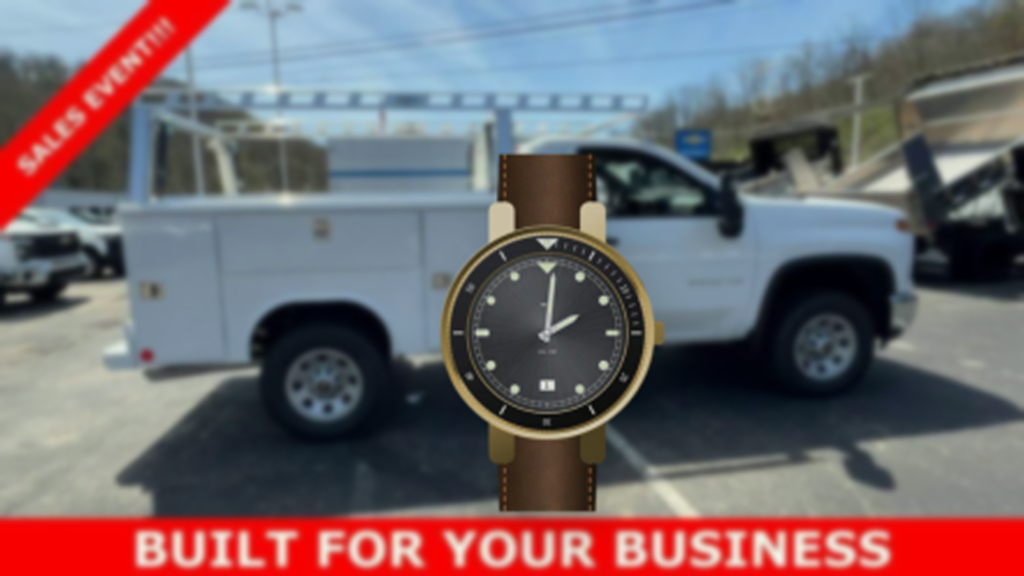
2:01
